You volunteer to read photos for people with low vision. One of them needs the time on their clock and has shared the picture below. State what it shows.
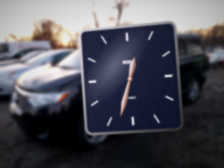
12:33
